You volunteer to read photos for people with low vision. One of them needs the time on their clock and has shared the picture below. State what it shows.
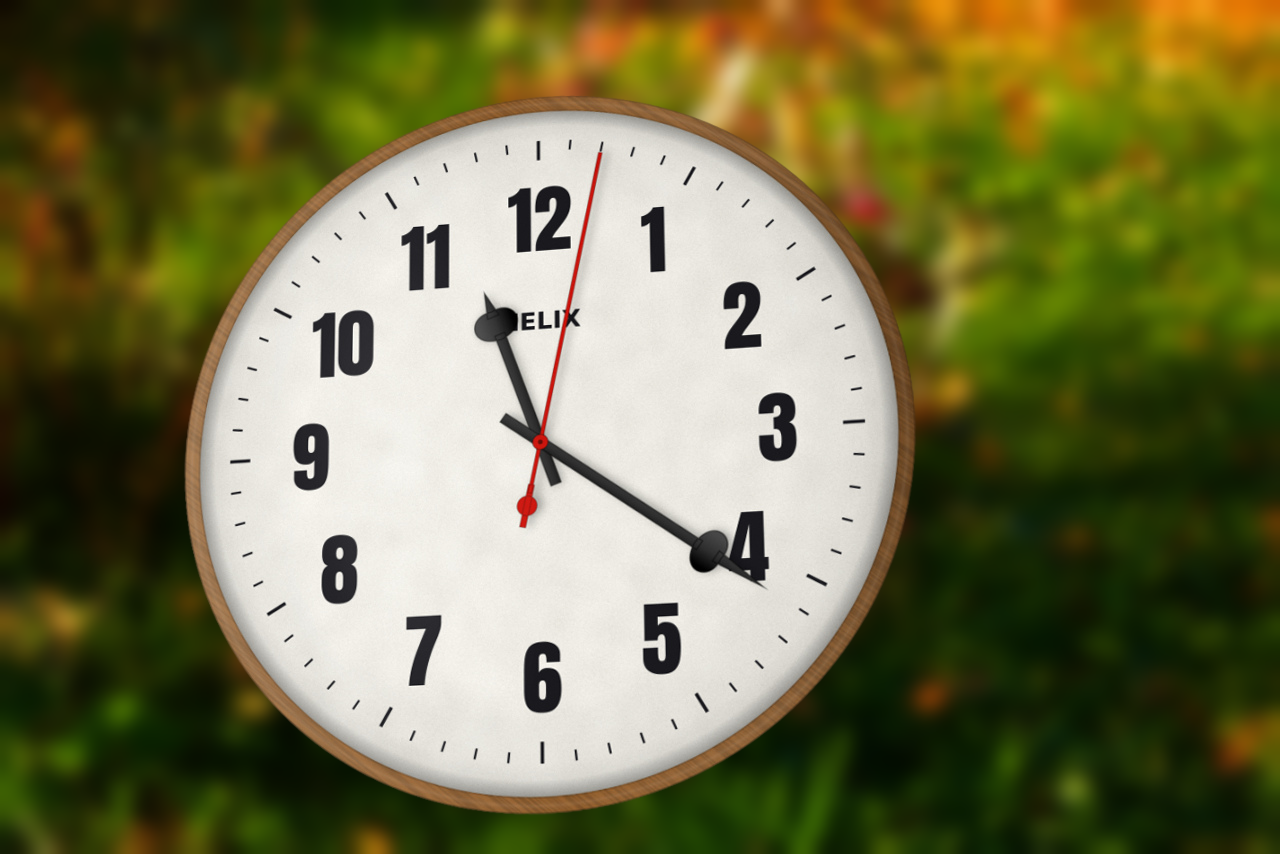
11:21:02
